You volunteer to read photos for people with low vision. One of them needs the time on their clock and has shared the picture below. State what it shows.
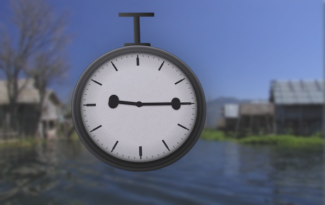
9:15
